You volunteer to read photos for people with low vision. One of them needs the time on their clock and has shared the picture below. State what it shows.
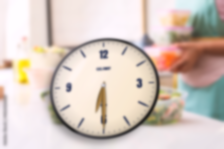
6:30
